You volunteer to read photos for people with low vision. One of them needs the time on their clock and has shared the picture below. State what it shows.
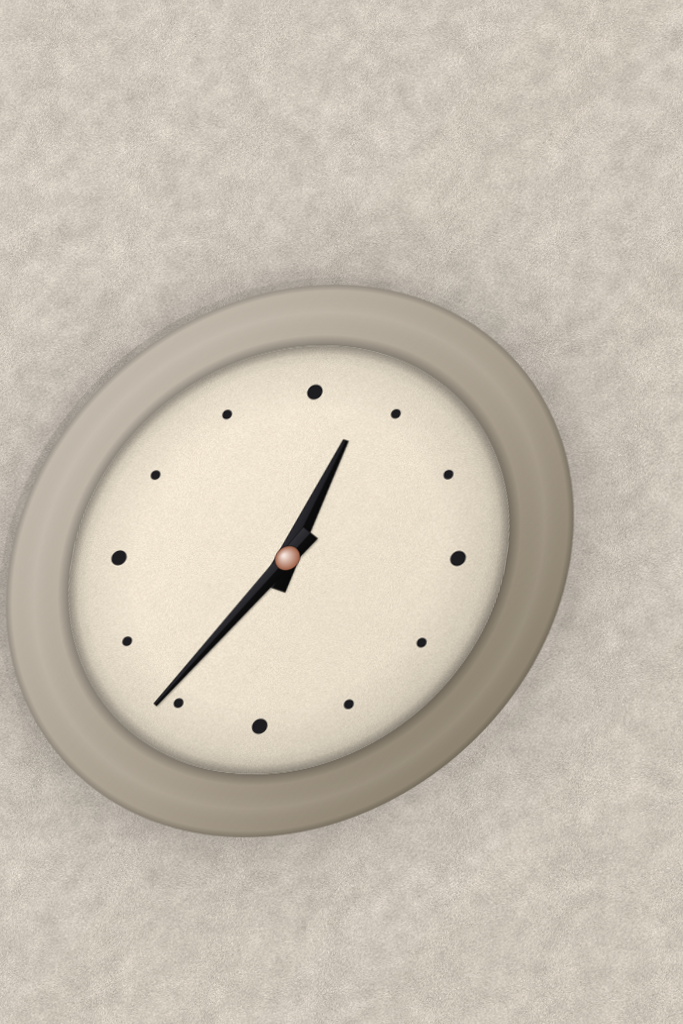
12:36
